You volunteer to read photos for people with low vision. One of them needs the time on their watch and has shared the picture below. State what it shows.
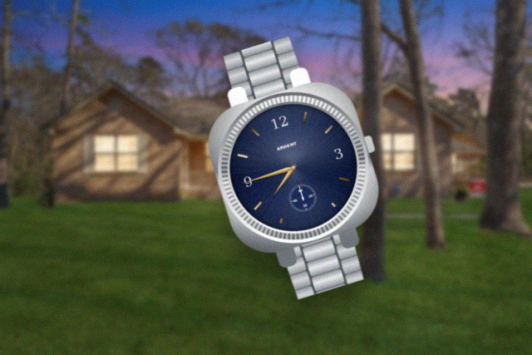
7:45
